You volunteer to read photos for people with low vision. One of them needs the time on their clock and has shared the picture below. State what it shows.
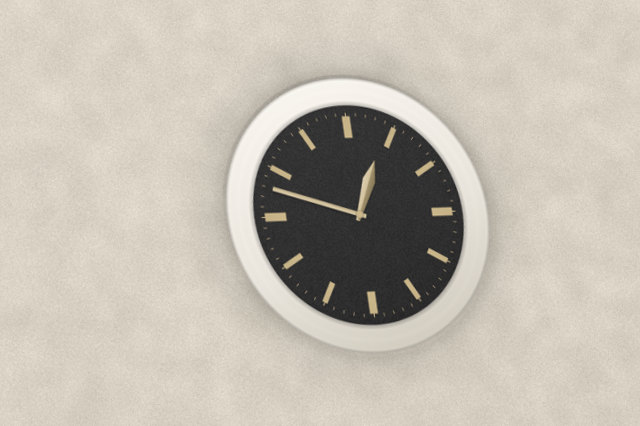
12:48
